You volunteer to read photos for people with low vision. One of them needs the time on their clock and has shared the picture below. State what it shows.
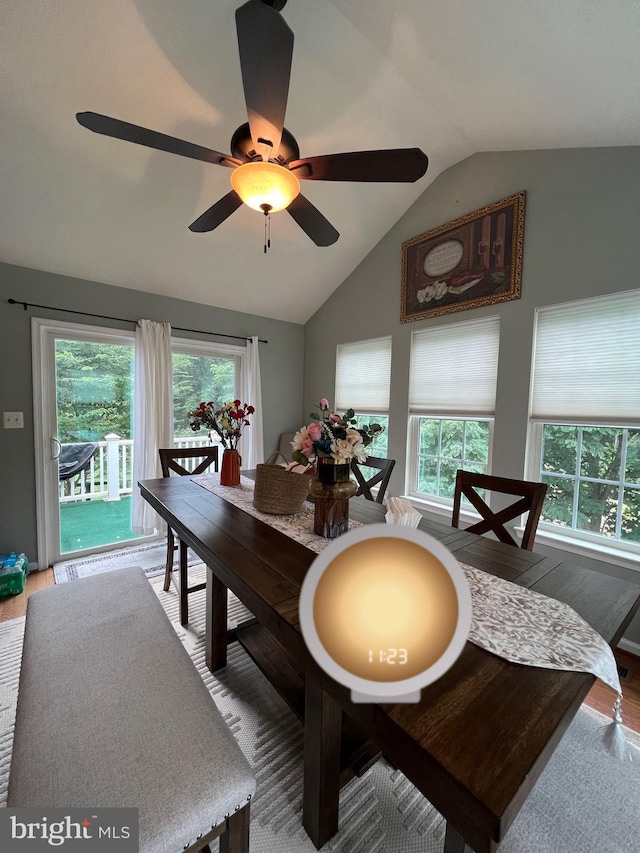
11:23
